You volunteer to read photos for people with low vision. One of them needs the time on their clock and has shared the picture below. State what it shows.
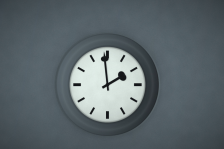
1:59
